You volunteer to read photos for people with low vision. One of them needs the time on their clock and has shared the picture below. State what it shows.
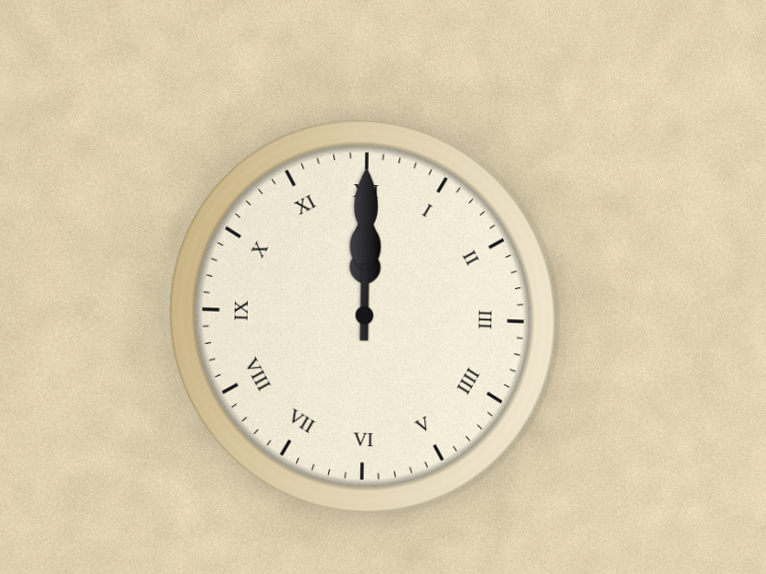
12:00
